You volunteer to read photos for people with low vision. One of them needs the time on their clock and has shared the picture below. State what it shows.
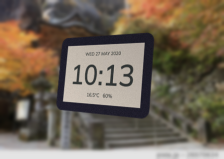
10:13
